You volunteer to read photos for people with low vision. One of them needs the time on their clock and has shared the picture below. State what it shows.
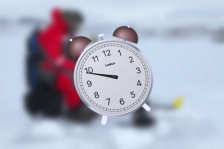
9:49
